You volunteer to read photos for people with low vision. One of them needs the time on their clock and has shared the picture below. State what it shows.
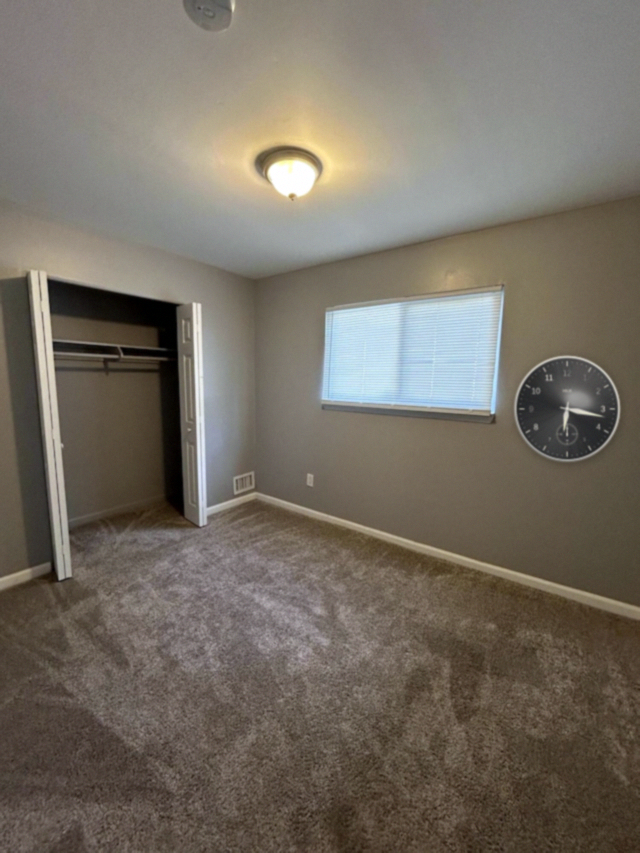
6:17
